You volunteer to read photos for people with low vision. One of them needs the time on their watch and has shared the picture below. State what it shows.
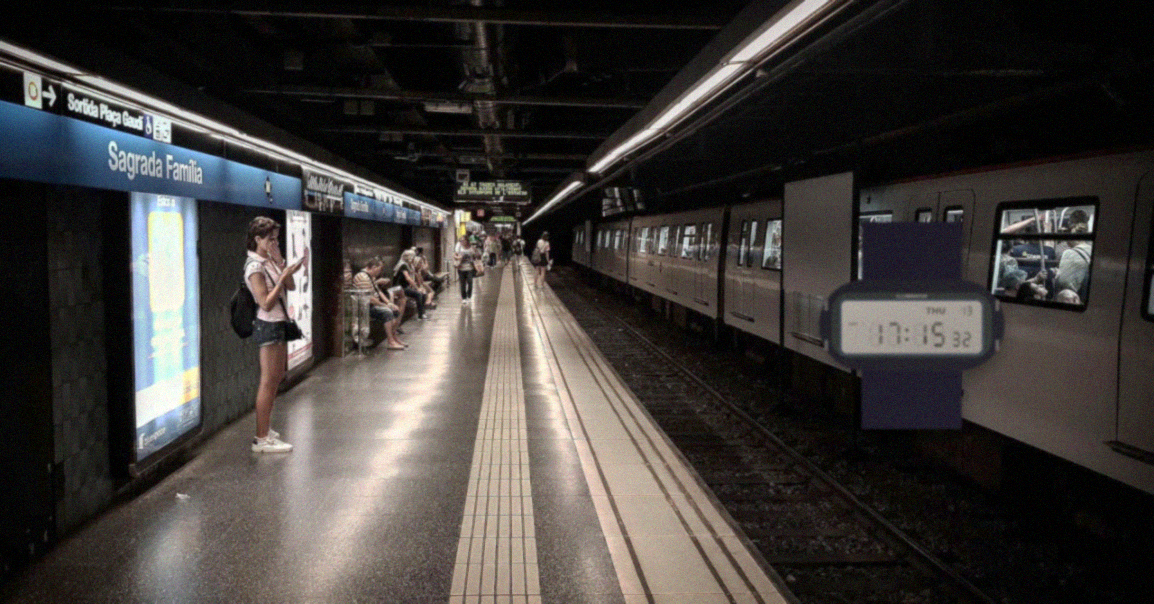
17:15:32
